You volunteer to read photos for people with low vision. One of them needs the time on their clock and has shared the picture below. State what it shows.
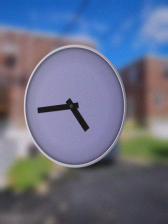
4:44
